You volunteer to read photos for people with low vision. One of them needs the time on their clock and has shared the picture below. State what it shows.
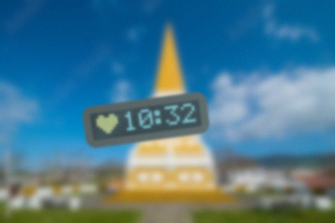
10:32
